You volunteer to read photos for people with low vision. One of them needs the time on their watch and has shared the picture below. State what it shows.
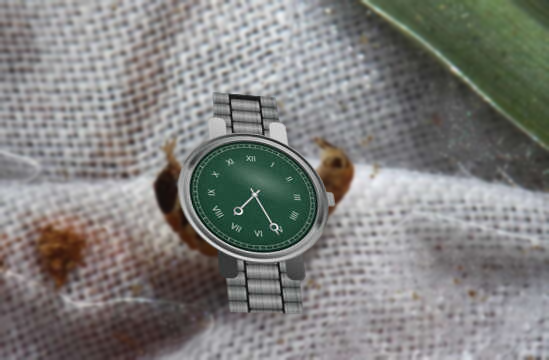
7:26
